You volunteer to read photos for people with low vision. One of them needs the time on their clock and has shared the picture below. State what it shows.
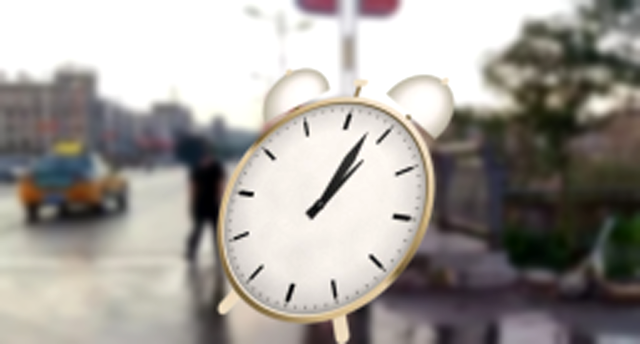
1:03
